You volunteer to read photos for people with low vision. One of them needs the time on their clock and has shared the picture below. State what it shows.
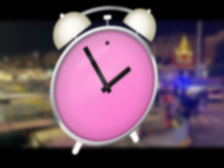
1:55
